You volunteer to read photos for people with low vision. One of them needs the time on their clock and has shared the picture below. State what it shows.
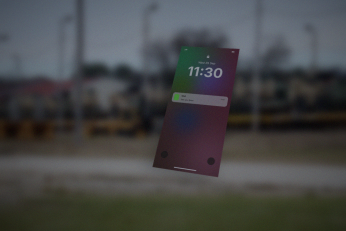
11:30
